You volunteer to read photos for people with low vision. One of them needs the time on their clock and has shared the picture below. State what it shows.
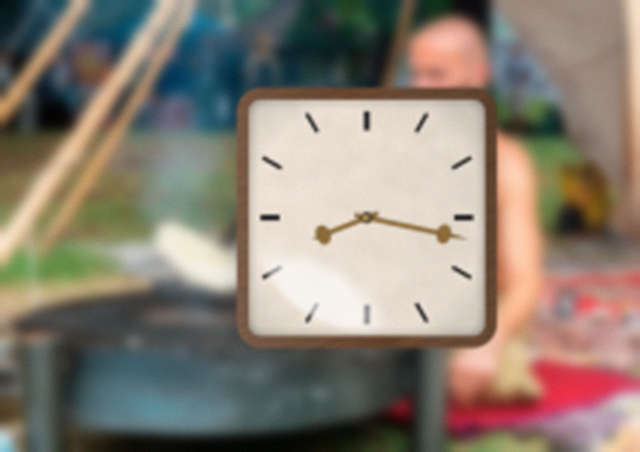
8:17
